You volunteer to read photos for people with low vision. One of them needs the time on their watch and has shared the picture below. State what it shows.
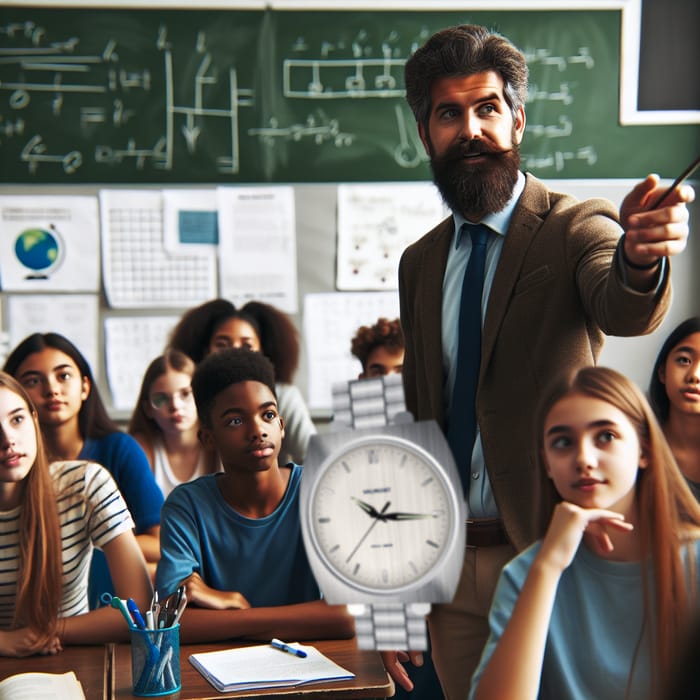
10:15:37
